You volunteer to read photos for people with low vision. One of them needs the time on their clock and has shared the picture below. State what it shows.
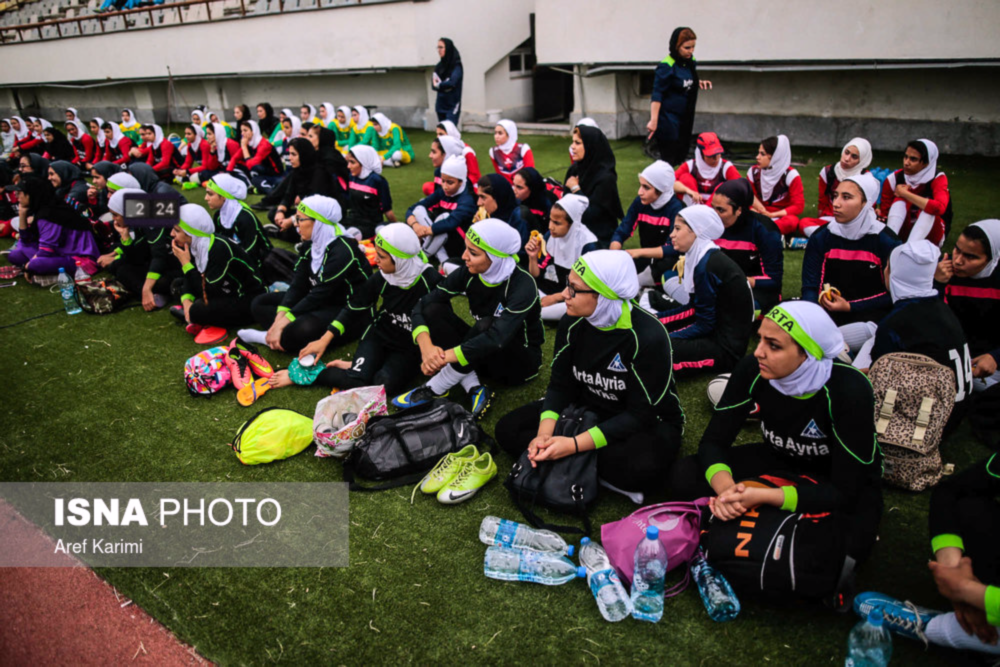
2:24
